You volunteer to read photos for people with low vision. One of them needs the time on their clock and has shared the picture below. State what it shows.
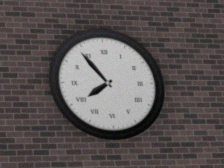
7:54
